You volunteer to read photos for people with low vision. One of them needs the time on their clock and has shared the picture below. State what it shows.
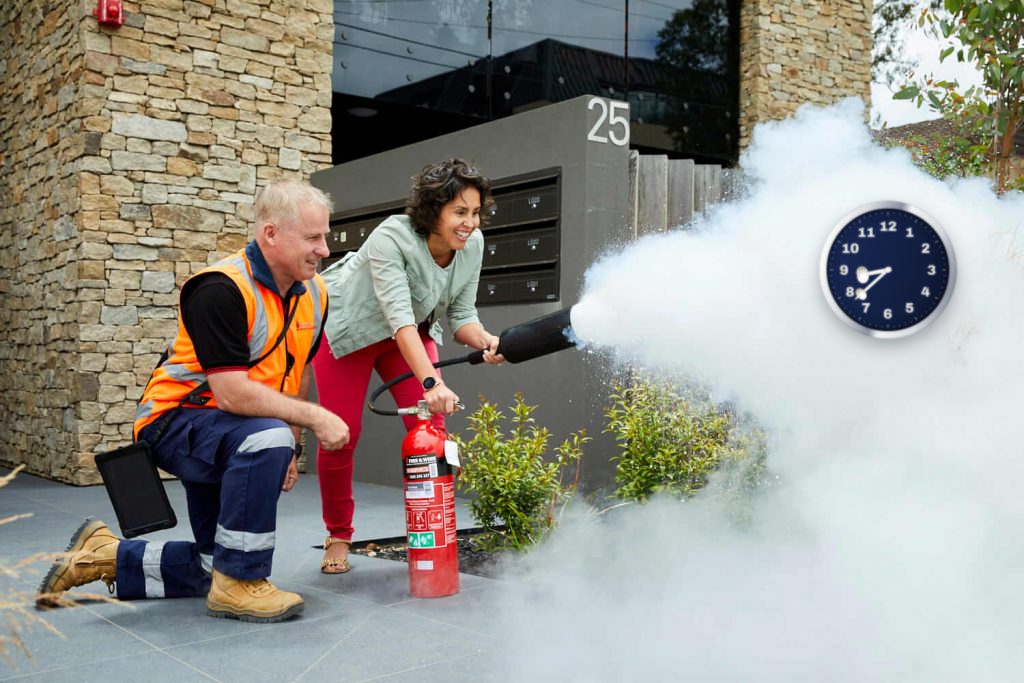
8:38
